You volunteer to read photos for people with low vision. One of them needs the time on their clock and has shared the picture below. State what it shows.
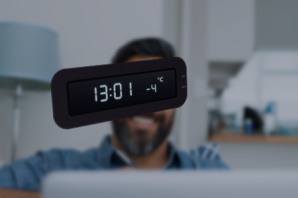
13:01
